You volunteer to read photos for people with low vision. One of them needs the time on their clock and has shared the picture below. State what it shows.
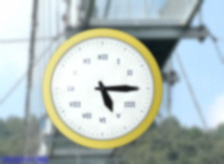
5:15
